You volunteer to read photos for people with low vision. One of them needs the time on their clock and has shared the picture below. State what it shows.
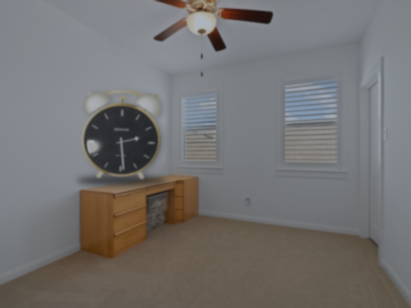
2:29
